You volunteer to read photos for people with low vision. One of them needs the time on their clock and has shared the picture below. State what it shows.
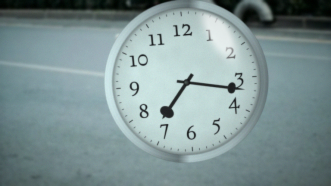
7:17
